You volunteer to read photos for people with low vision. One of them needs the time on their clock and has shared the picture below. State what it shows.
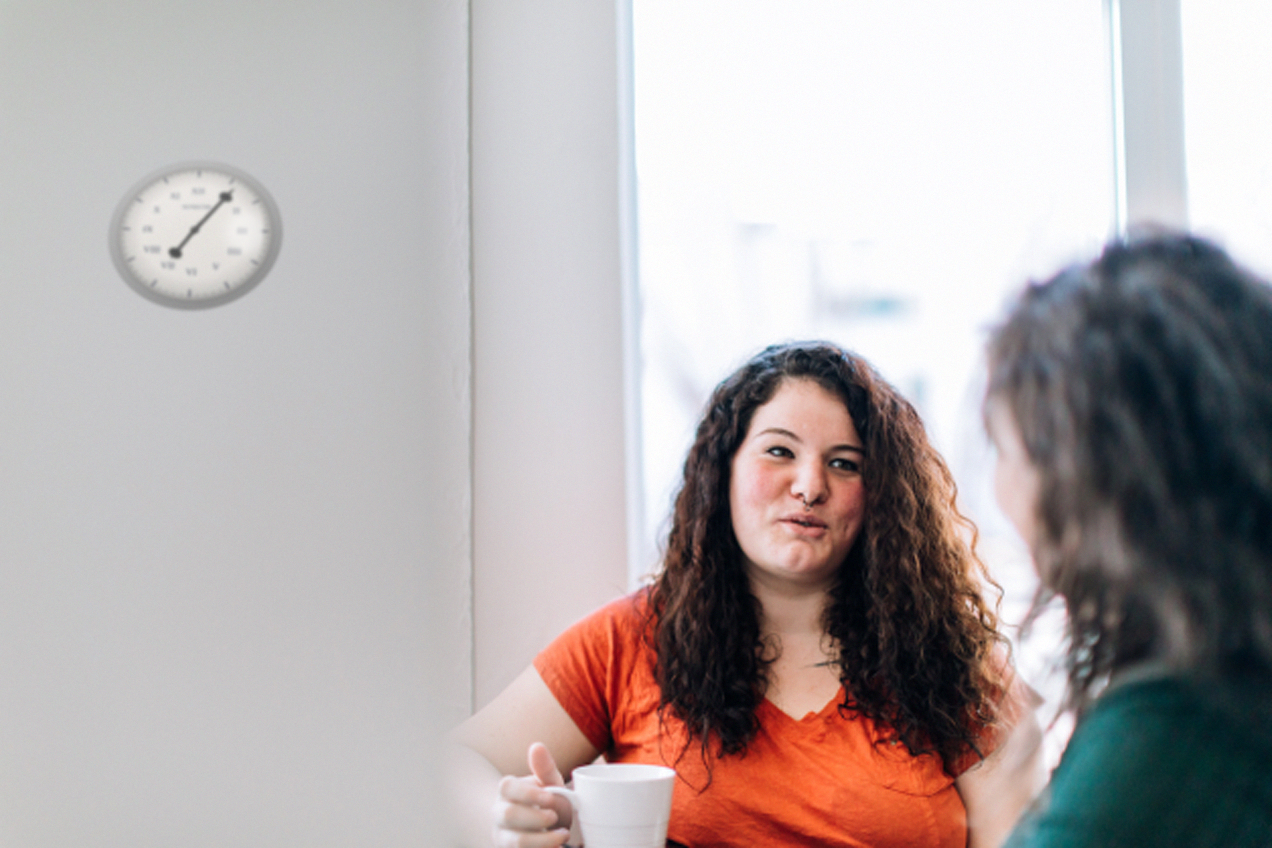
7:06
